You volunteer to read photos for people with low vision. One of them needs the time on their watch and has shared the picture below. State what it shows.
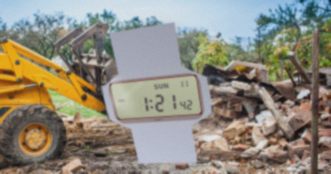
1:21
